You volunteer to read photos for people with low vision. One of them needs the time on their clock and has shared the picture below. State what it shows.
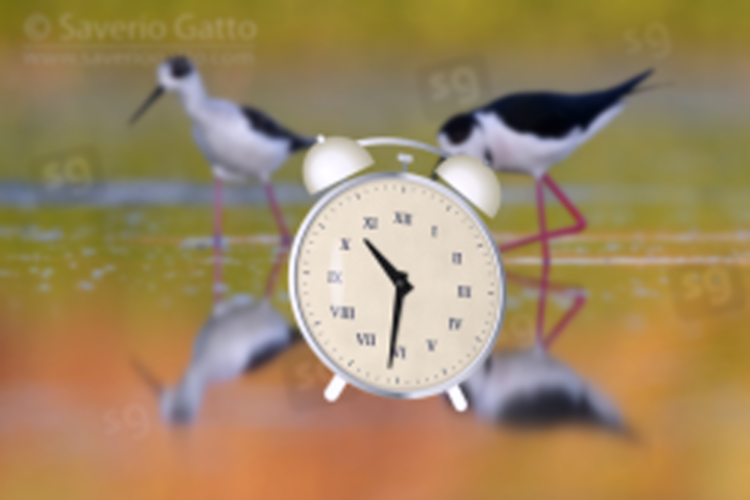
10:31
